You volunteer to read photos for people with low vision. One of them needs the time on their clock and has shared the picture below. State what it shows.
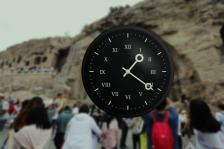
1:21
